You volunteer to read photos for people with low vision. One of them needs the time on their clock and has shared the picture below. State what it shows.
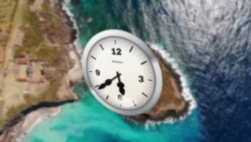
5:39
